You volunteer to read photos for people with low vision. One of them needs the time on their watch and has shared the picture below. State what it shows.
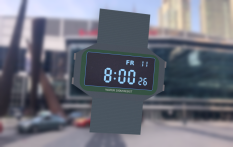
8:00:26
